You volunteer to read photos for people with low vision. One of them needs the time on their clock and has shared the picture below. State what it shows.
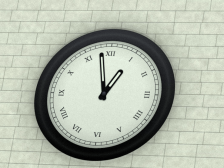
12:58
